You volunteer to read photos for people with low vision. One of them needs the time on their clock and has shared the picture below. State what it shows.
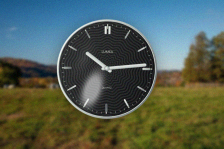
10:14
